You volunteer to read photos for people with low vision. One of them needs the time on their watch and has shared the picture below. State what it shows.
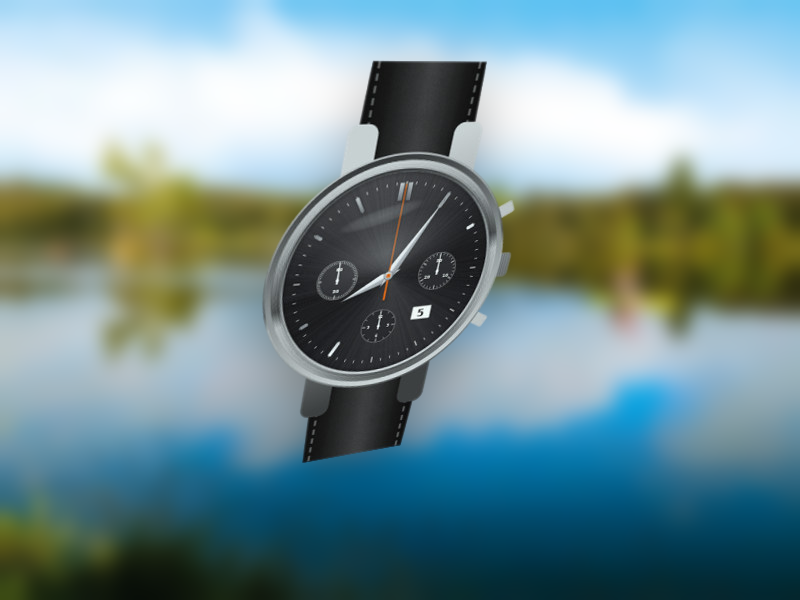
8:05
